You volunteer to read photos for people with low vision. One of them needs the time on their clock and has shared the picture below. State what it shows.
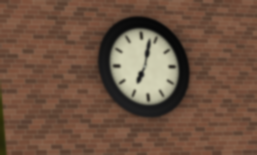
7:03
